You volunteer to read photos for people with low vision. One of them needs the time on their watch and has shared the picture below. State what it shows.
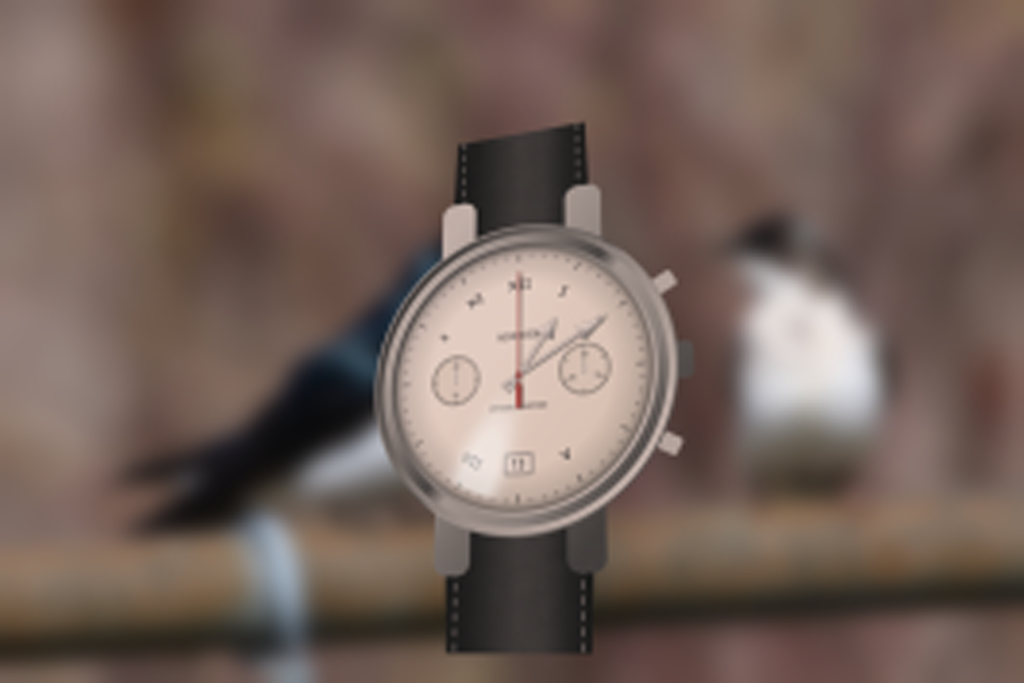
1:10
